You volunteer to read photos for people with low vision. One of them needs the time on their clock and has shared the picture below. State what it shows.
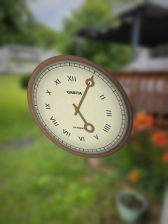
5:05
